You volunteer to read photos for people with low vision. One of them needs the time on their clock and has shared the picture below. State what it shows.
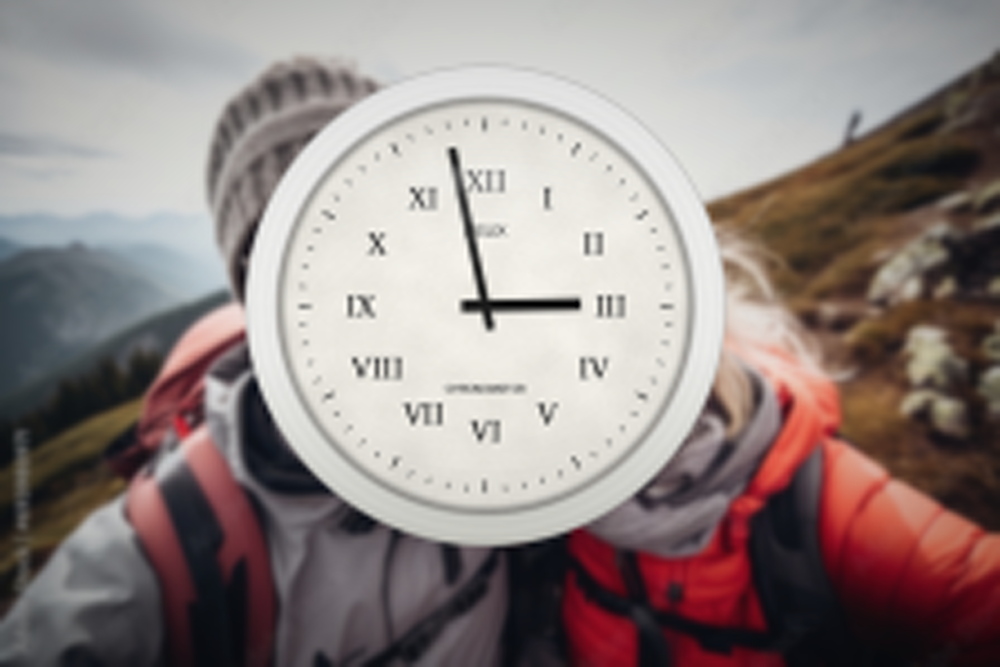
2:58
